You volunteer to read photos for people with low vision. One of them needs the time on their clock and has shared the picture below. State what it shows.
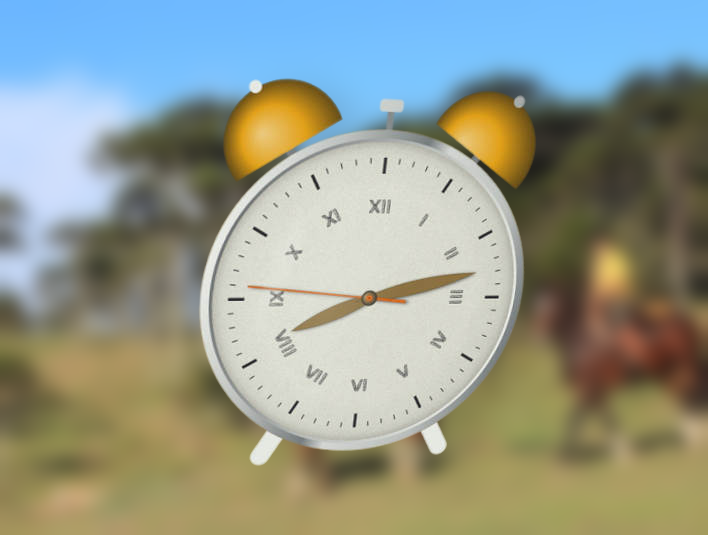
8:12:46
